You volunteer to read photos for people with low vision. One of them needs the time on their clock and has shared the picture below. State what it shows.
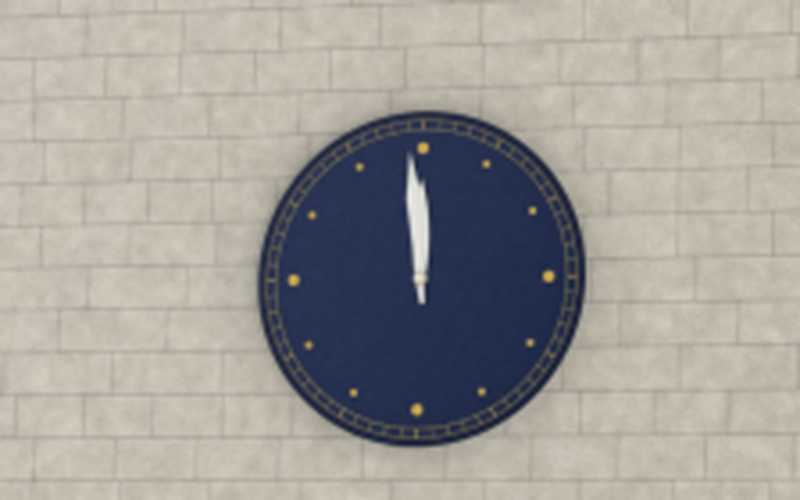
11:59
